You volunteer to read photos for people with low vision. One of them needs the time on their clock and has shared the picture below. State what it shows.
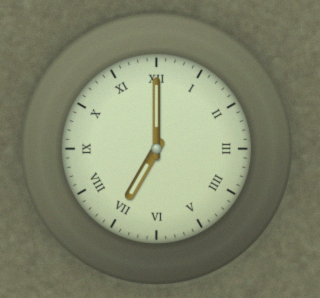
7:00
